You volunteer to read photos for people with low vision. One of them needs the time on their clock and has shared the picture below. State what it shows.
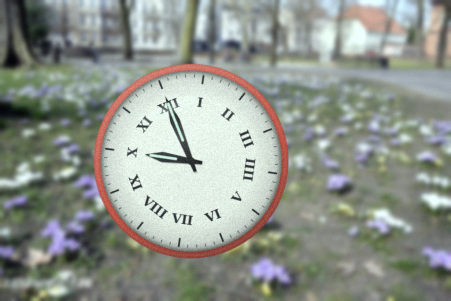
10:00
